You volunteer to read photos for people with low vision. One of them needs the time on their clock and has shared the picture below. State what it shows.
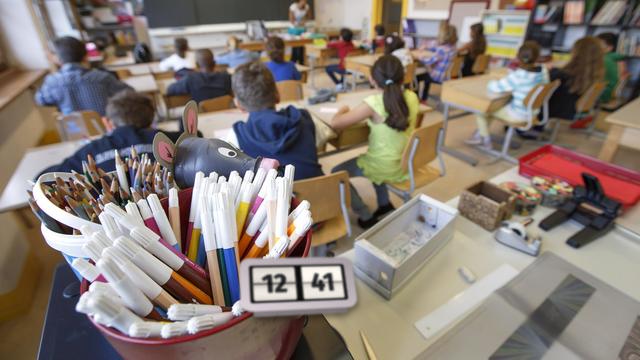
12:41
